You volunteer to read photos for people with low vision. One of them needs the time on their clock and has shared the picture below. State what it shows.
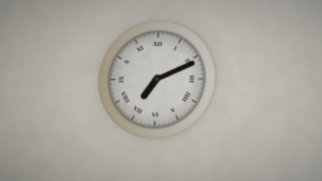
7:11
